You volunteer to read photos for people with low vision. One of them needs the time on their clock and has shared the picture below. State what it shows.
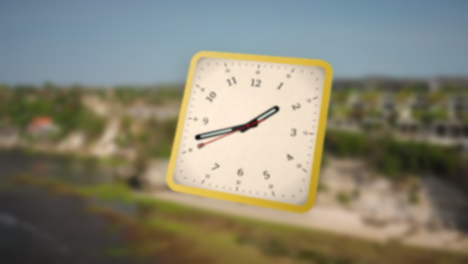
1:41:40
